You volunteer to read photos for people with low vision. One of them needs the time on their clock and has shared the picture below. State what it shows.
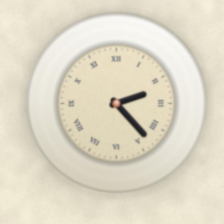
2:23
